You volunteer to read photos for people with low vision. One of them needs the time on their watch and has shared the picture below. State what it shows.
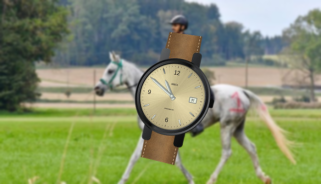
10:50
